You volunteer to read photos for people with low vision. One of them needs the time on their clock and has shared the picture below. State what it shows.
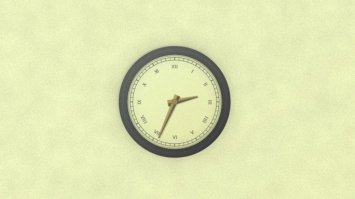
2:34
